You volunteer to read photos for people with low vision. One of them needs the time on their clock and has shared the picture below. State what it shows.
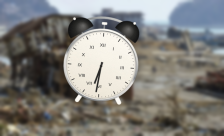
6:31
